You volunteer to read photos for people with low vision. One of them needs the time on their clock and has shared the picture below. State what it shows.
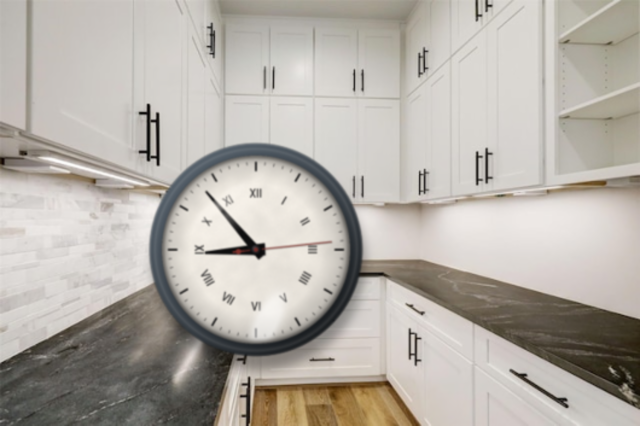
8:53:14
